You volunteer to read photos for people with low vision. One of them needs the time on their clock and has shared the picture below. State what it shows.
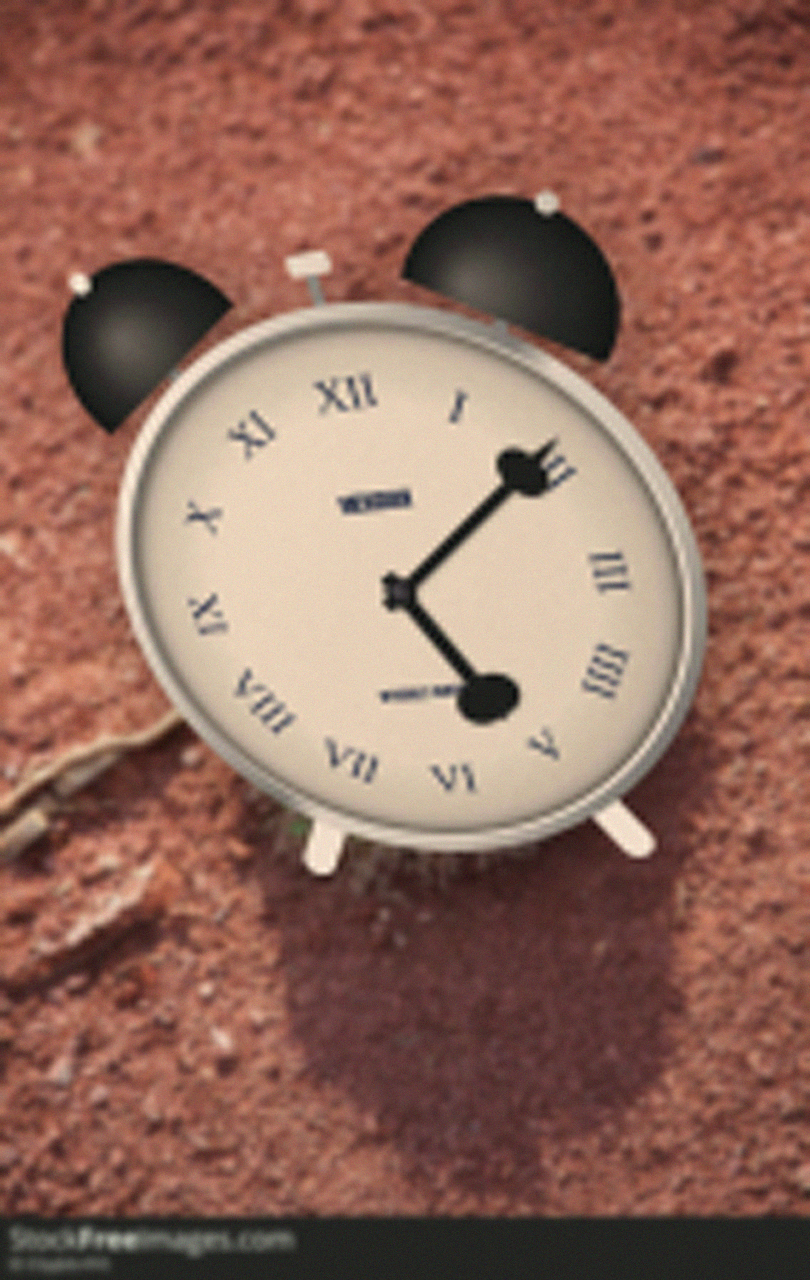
5:09
